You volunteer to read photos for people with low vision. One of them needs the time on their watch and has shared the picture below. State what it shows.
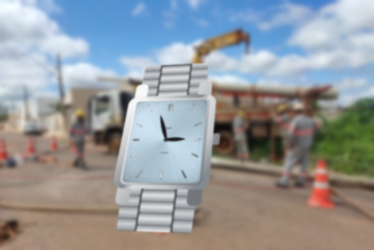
2:57
